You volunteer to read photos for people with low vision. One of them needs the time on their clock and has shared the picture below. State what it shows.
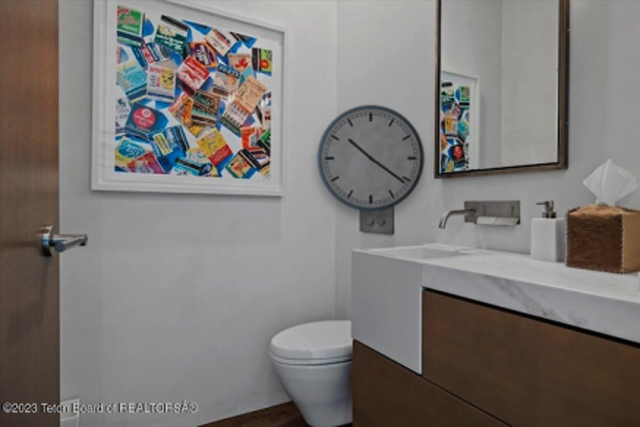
10:21
